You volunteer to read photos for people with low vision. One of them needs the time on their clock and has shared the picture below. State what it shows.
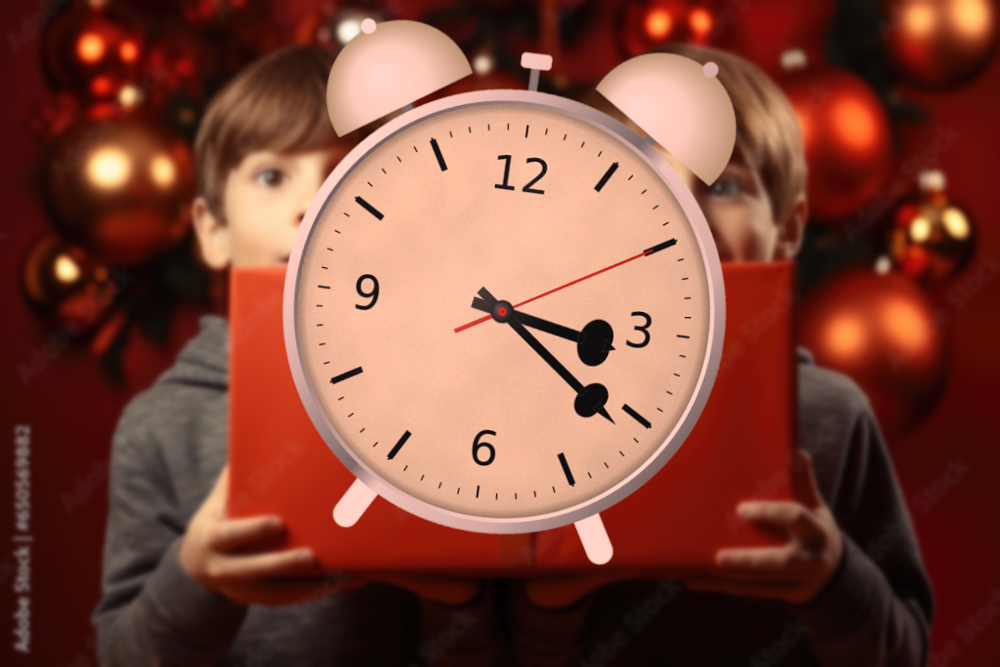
3:21:10
